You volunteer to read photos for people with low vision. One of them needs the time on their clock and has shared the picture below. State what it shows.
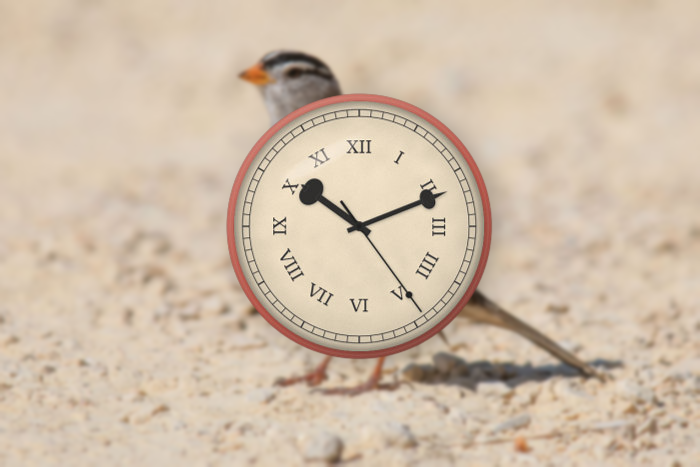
10:11:24
